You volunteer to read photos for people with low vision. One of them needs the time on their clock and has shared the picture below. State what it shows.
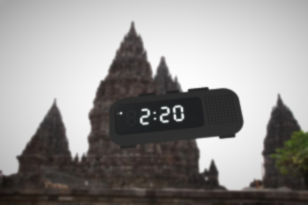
2:20
